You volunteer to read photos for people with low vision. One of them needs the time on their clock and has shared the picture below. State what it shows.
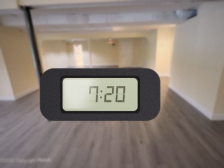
7:20
